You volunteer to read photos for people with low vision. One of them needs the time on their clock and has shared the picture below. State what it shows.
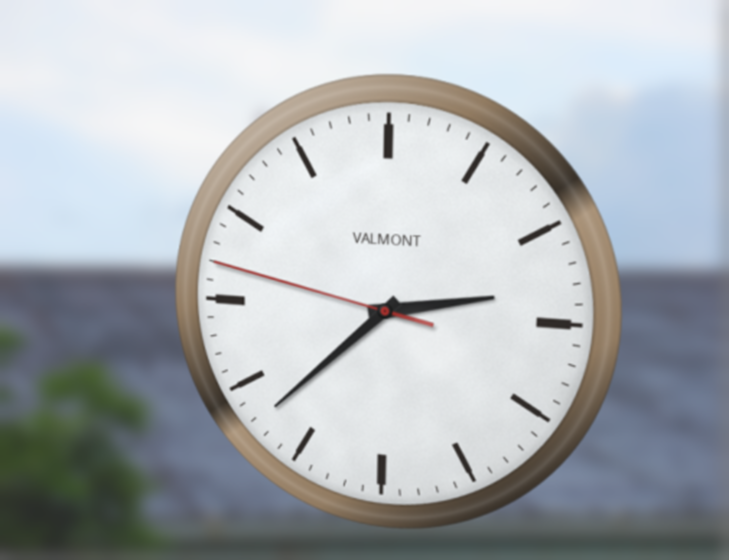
2:37:47
